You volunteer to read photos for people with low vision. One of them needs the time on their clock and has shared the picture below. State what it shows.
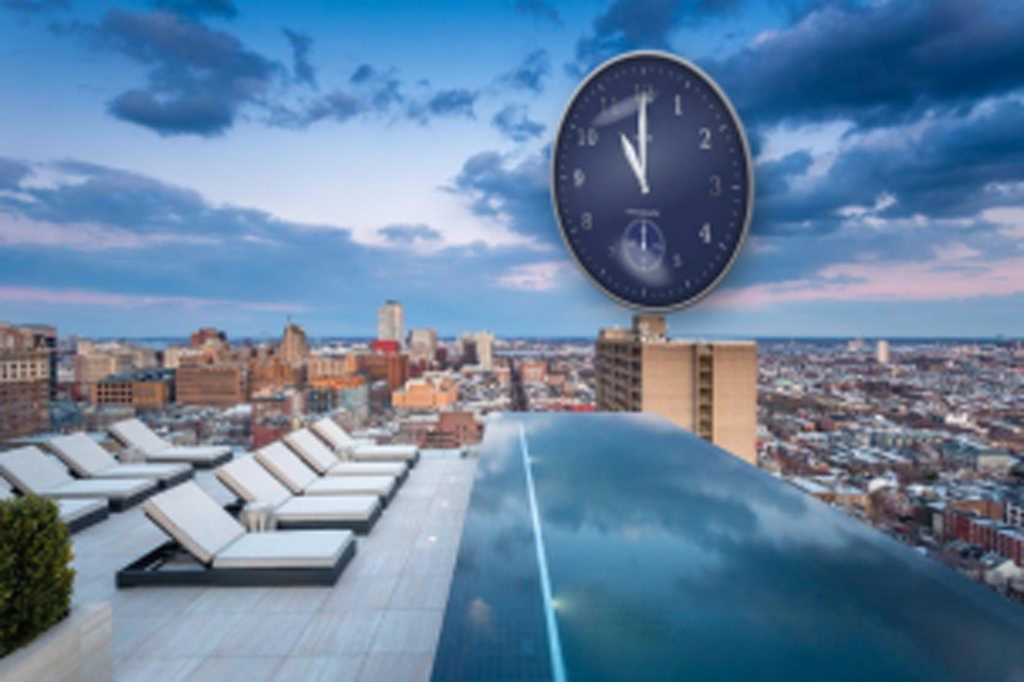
11:00
